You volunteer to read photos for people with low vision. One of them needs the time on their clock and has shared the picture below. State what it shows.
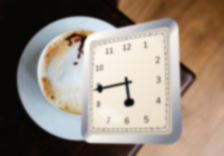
5:44
